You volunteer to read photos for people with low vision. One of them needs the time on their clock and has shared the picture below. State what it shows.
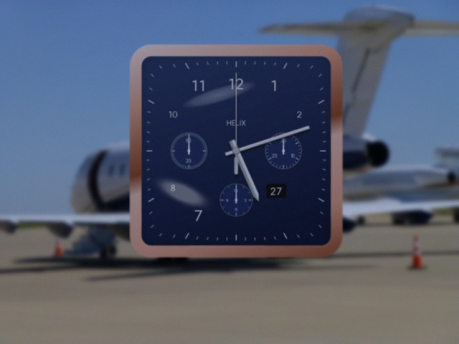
5:12
